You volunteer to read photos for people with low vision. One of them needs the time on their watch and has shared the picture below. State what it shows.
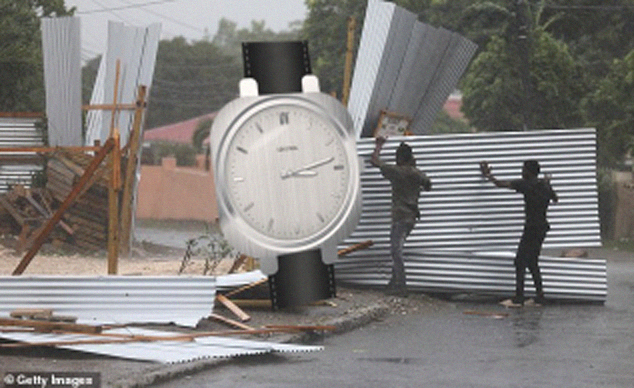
3:13
